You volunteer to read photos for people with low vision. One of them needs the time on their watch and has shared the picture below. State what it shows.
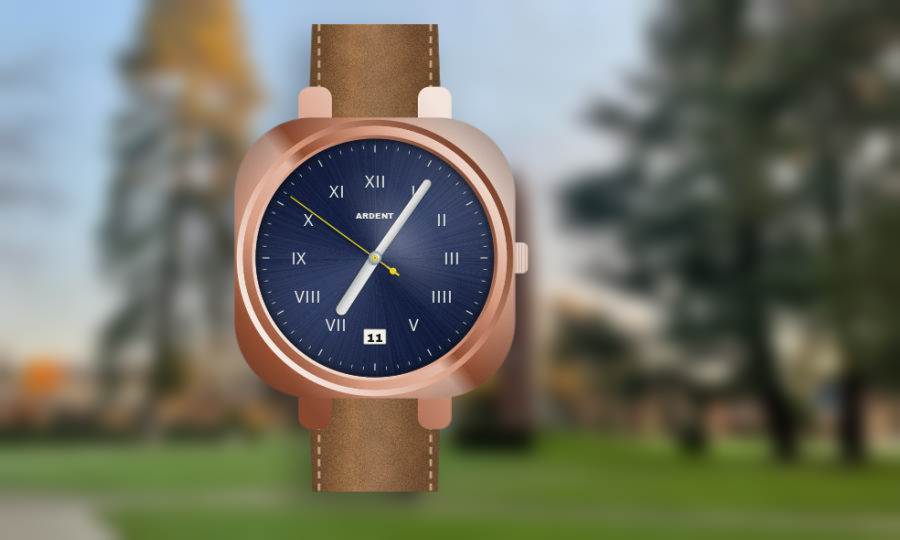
7:05:51
